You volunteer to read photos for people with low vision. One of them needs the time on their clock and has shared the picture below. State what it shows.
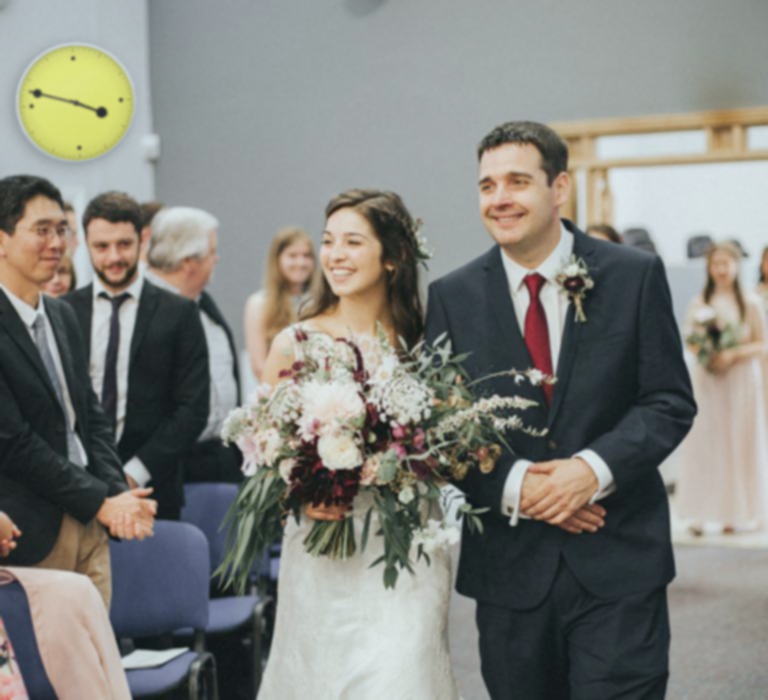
3:48
